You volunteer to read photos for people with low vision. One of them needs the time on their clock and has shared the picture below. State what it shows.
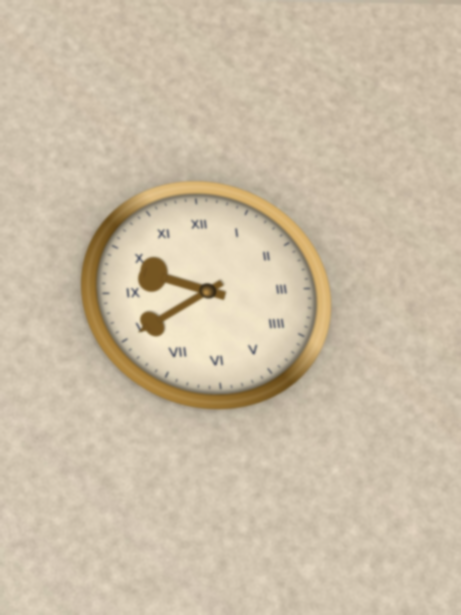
9:40
